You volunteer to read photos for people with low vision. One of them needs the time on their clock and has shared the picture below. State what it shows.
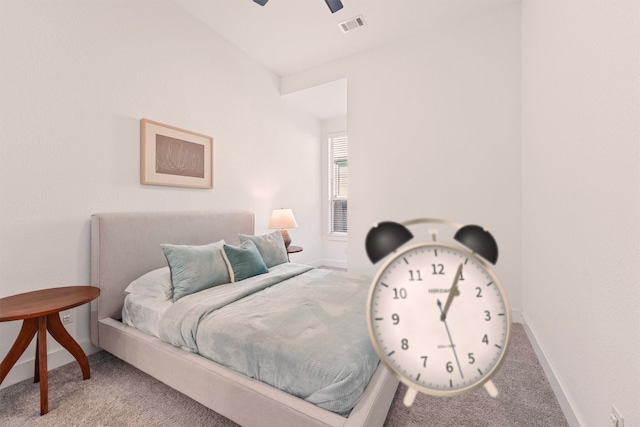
1:04:28
